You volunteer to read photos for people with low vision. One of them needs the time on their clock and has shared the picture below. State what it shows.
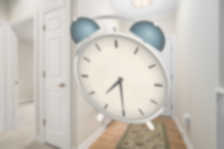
7:30
